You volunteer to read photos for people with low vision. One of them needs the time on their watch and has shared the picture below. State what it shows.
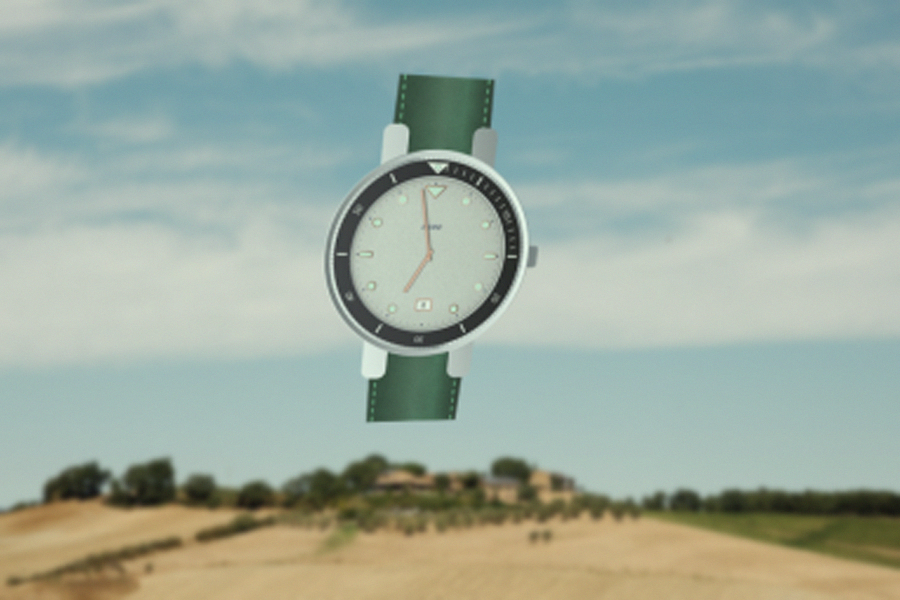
6:58
